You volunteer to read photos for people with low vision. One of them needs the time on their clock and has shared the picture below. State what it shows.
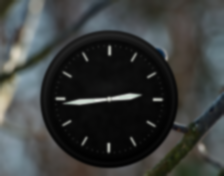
2:44
